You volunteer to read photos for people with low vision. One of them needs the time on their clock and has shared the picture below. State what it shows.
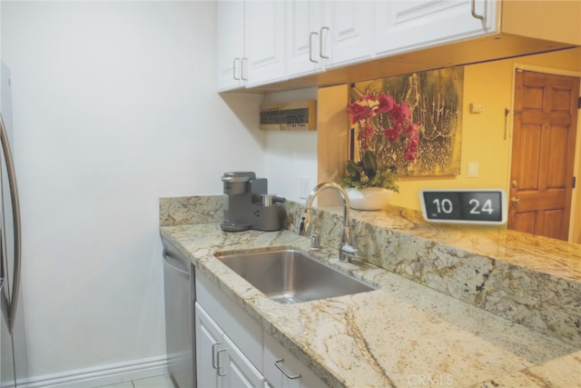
10:24
